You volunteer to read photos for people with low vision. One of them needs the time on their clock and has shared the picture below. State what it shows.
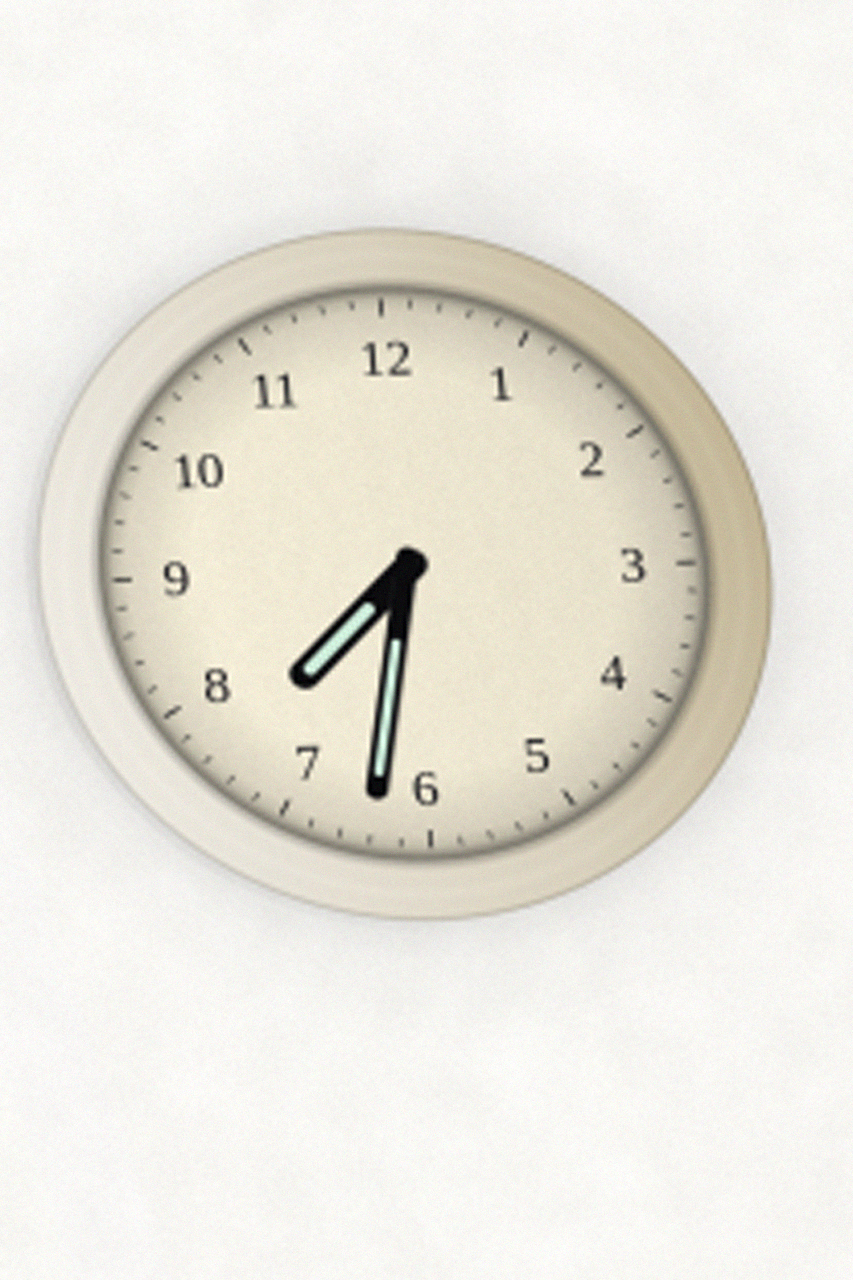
7:32
